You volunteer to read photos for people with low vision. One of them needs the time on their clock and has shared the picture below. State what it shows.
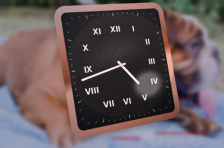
4:43
